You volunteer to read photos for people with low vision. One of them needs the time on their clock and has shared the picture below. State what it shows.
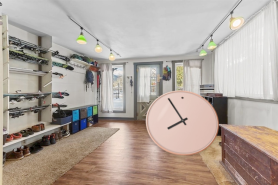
7:55
